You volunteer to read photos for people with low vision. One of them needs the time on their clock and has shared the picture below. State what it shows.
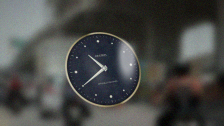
10:40
